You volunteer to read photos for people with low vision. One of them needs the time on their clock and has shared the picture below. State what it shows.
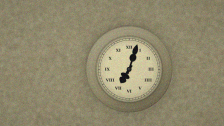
7:03
